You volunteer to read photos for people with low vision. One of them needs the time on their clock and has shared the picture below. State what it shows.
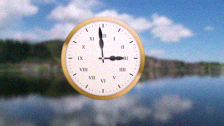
2:59
